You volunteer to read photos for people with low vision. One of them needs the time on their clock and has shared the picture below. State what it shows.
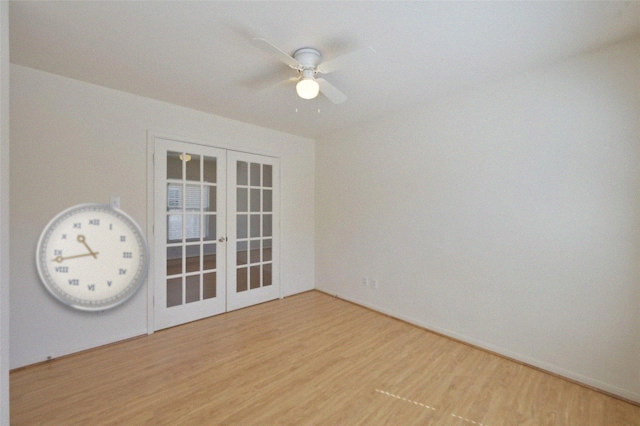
10:43
